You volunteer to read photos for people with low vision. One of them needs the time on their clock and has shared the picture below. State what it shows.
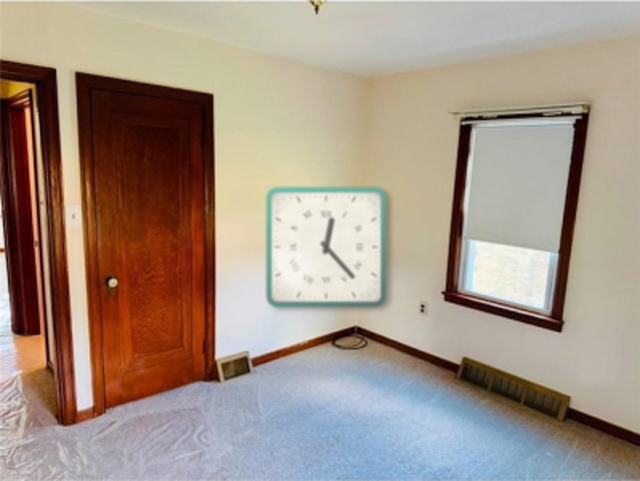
12:23
